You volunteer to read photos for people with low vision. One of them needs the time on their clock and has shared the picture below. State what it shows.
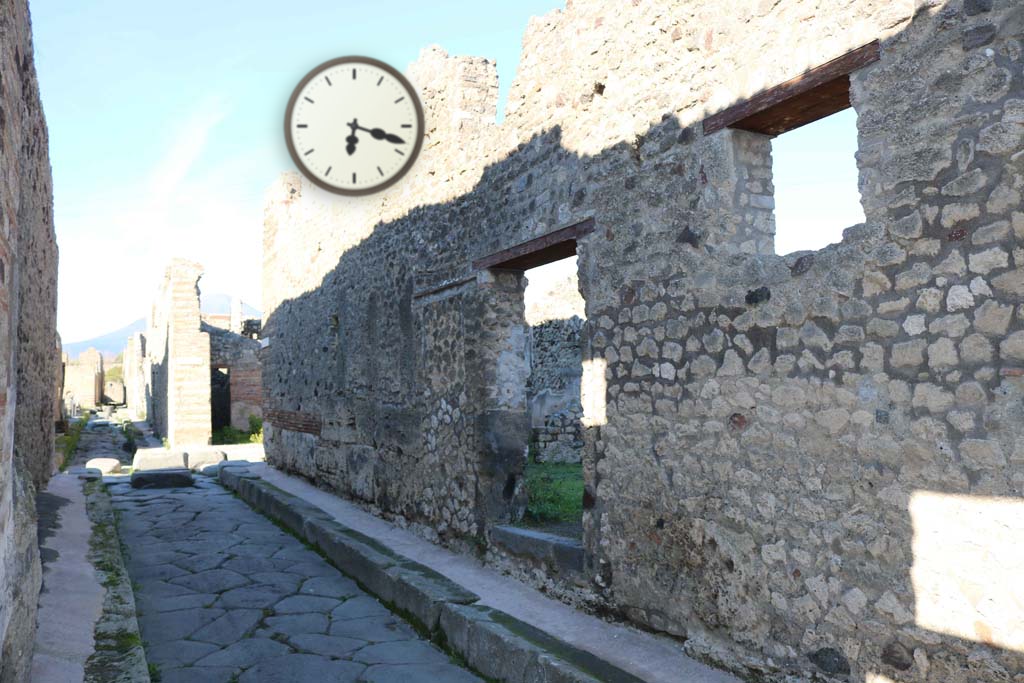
6:18
